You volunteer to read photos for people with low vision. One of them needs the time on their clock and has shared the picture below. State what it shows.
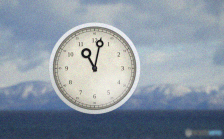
11:02
